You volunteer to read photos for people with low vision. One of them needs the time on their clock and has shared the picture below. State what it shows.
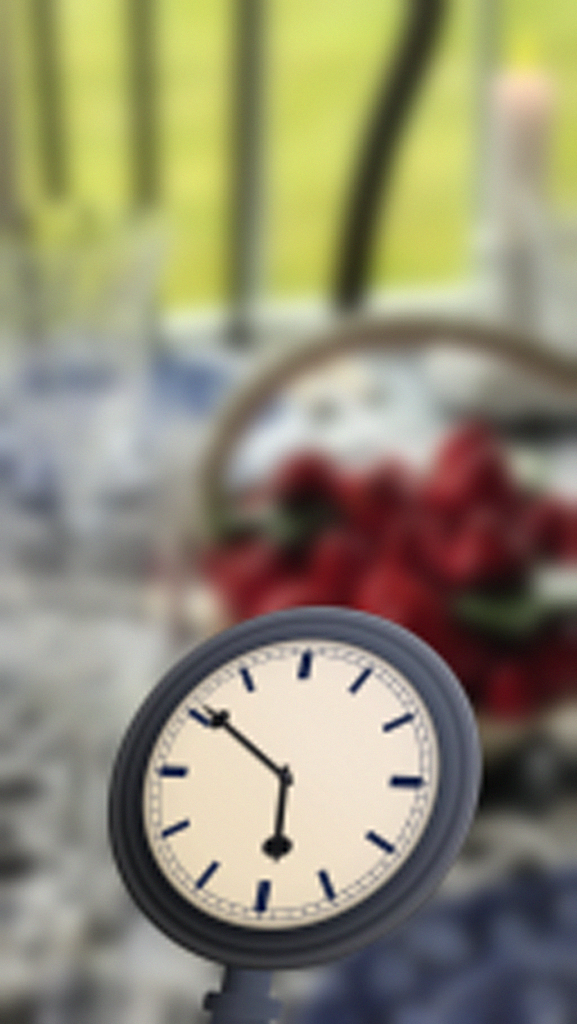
5:51
